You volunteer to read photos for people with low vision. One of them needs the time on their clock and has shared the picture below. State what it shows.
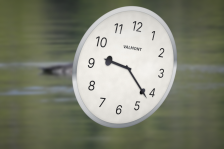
9:22
